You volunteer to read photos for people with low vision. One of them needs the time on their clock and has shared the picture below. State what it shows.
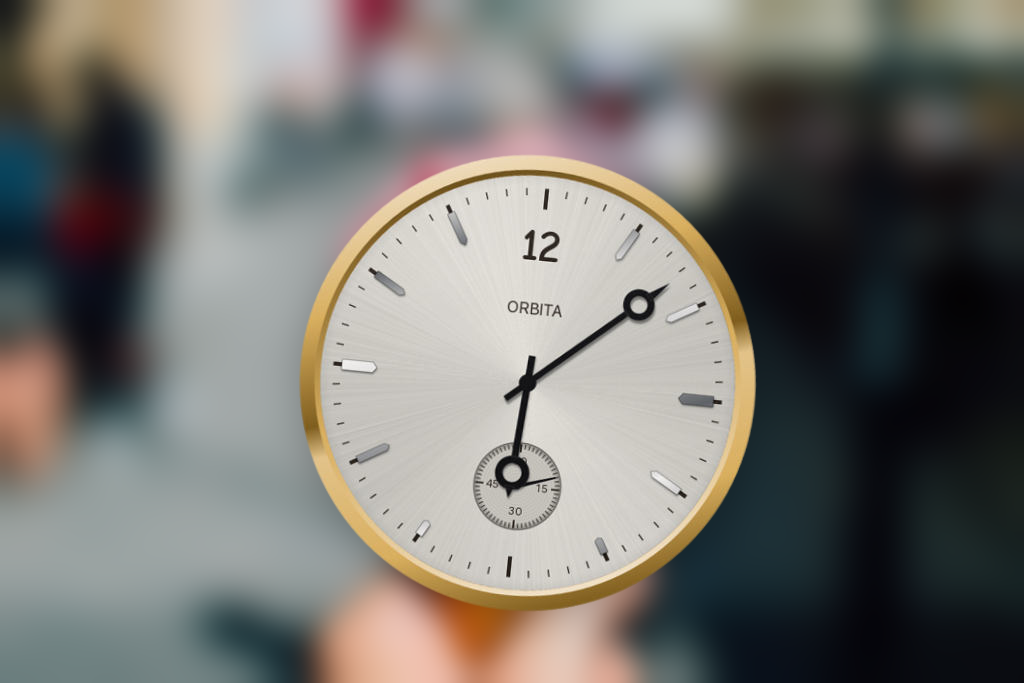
6:08:12
